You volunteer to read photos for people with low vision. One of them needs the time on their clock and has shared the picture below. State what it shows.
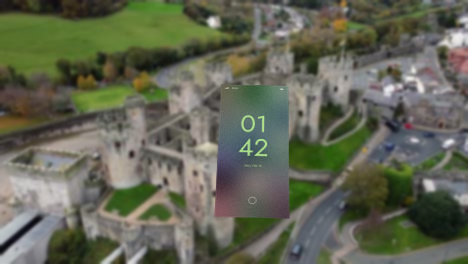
1:42
